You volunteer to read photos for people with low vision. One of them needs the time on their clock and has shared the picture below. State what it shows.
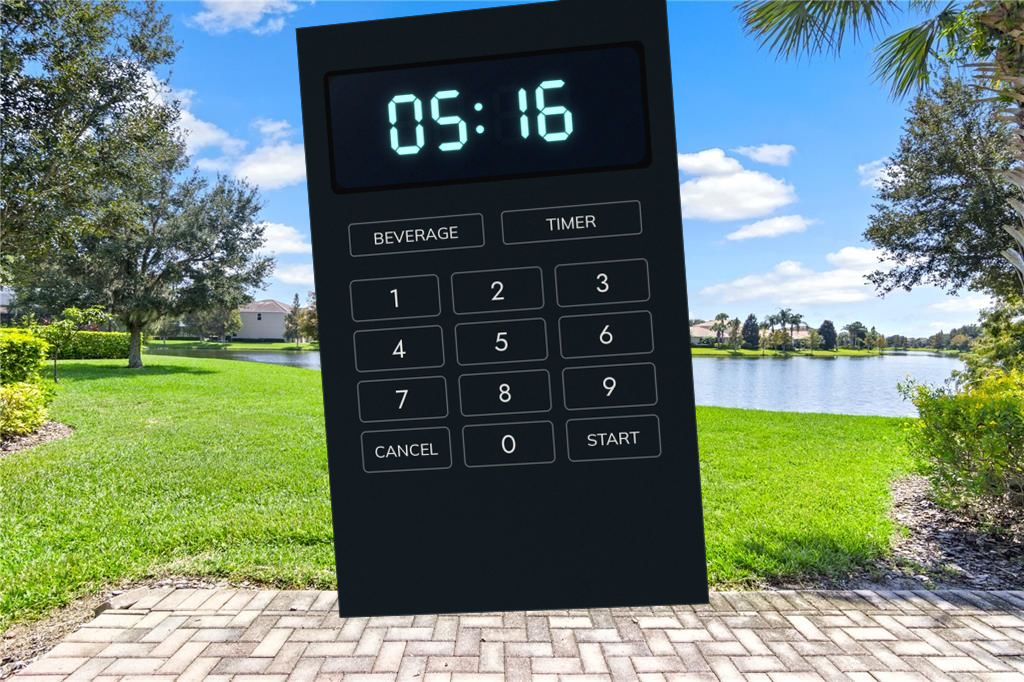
5:16
